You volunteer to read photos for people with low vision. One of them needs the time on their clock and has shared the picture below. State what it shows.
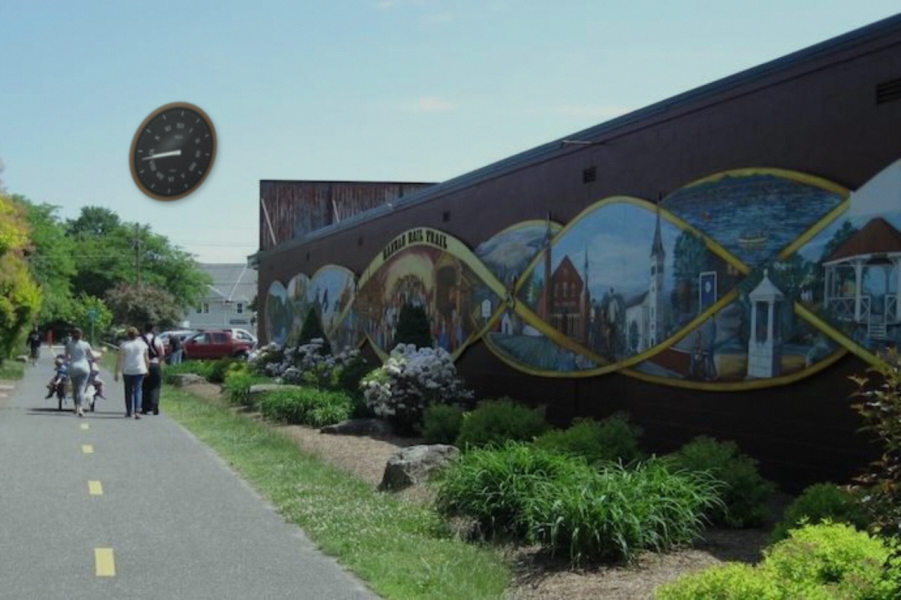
8:43
